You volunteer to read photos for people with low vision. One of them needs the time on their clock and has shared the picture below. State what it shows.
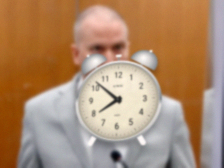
7:52
